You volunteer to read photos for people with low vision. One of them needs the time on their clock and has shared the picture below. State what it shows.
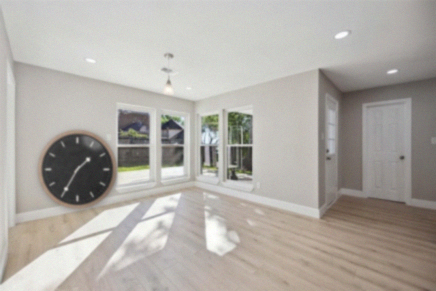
1:35
